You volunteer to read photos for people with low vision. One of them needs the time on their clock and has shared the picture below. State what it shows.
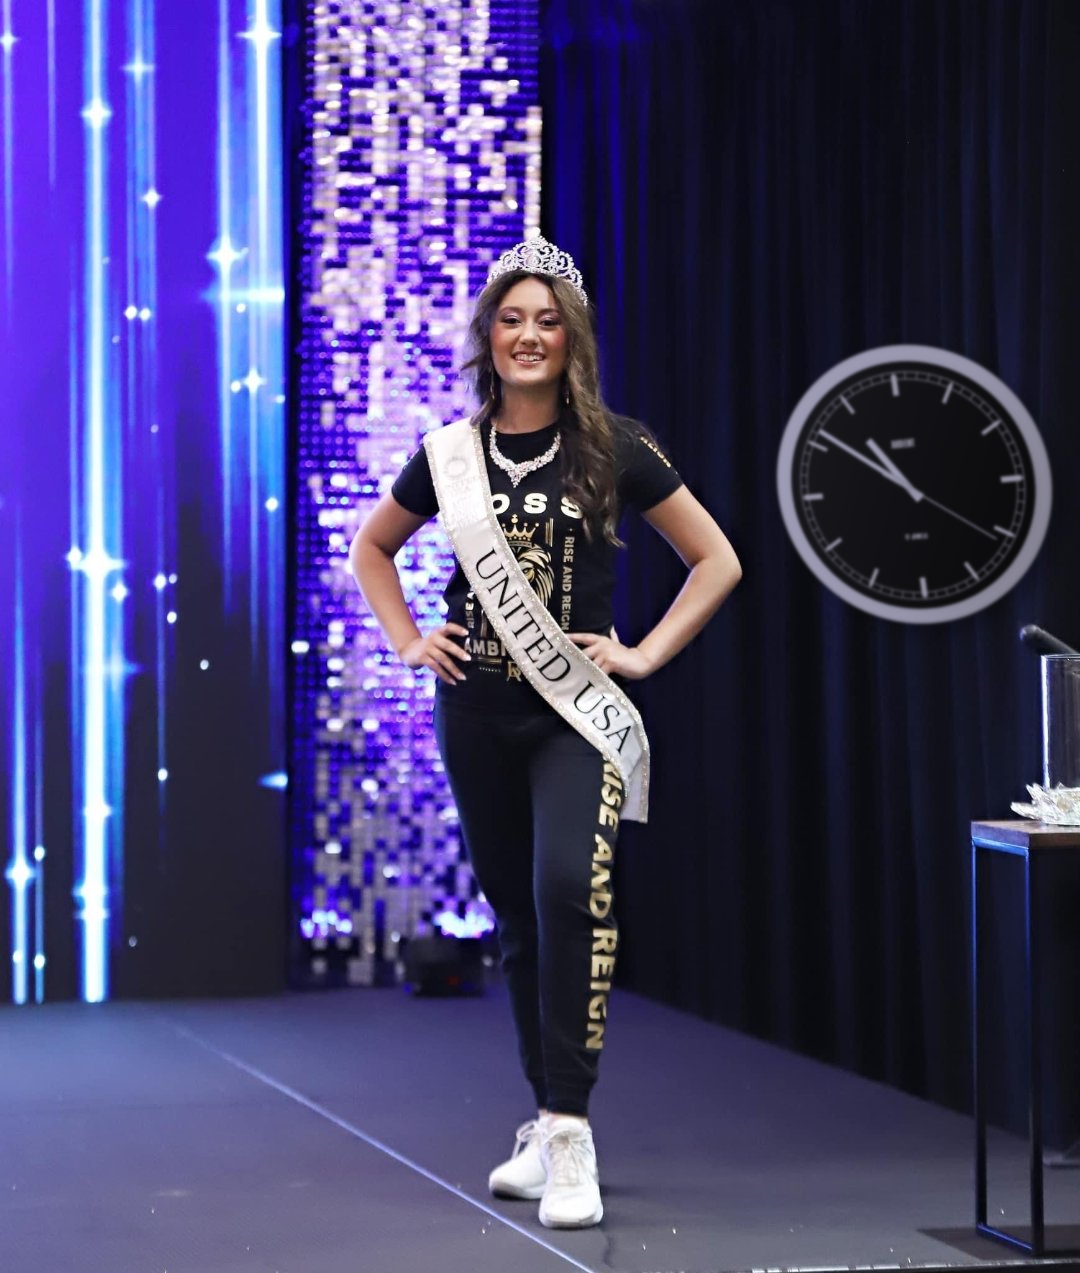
10:51:21
